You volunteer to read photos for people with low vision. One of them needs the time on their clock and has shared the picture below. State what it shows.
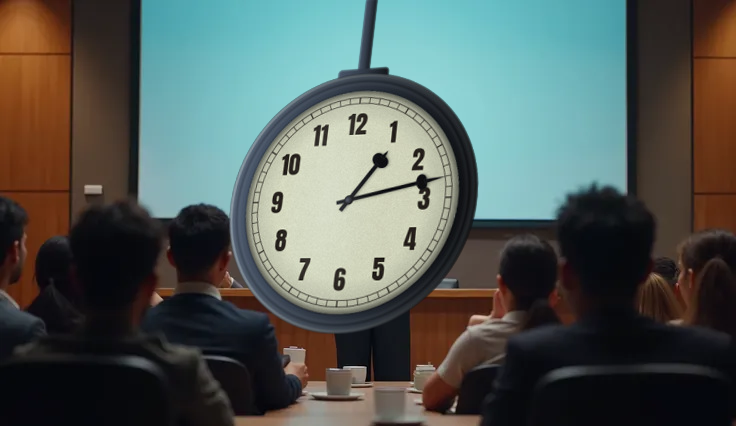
1:13
